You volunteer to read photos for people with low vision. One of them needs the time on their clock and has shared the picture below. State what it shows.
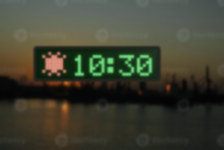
10:30
